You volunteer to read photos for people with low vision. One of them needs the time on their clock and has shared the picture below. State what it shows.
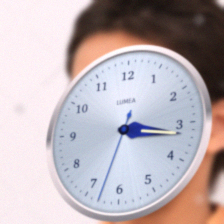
3:16:33
